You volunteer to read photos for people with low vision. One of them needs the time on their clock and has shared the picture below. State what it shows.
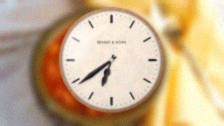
6:39
